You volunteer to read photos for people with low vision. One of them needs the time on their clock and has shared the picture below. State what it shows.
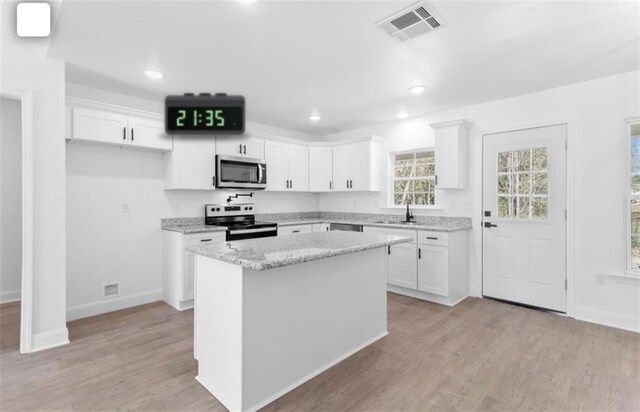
21:35
